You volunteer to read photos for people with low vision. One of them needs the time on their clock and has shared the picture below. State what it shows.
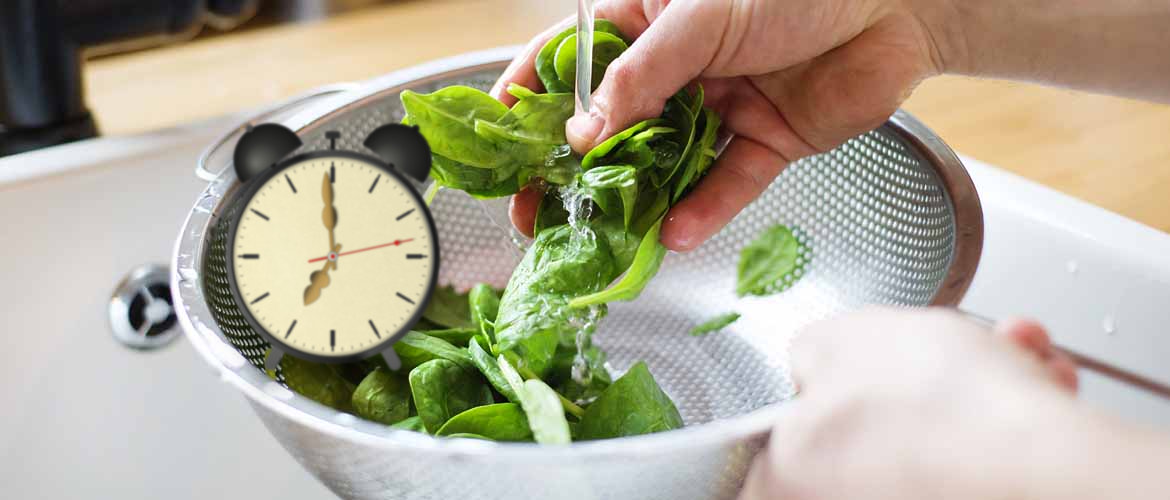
6:59:13
